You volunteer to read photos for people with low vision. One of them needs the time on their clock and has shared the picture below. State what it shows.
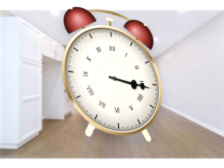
3:16
